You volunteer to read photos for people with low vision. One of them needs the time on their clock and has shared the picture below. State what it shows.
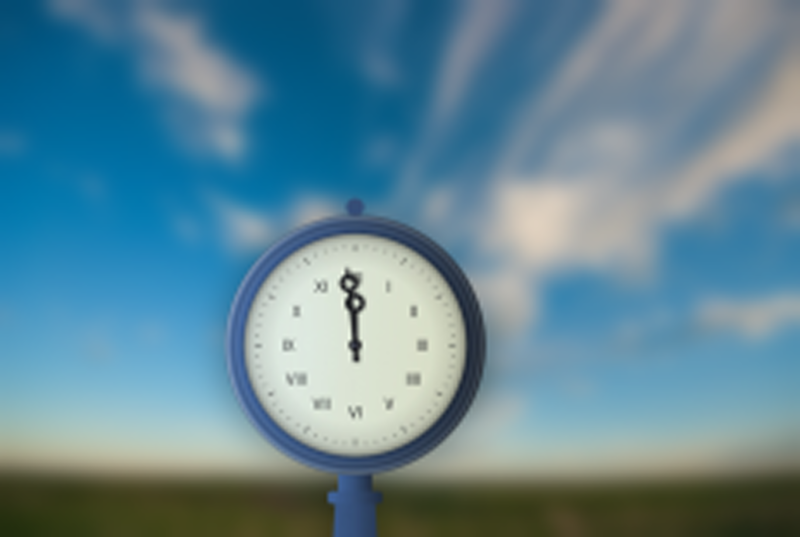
11:59
